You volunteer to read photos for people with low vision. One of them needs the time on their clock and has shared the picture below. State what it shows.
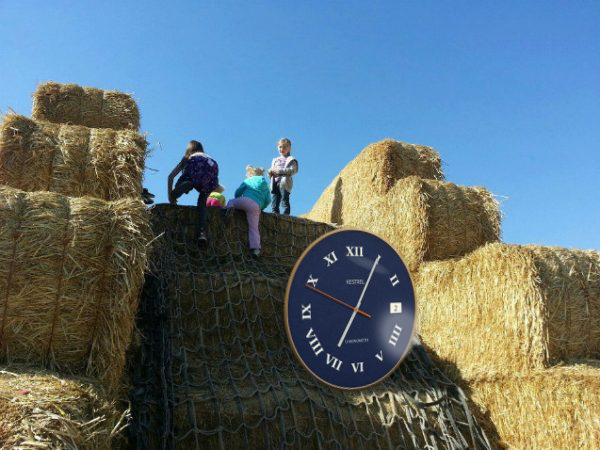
7:04:49
